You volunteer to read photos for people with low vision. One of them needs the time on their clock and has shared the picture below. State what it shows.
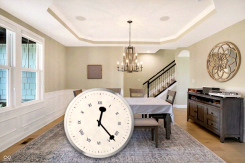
12:23
